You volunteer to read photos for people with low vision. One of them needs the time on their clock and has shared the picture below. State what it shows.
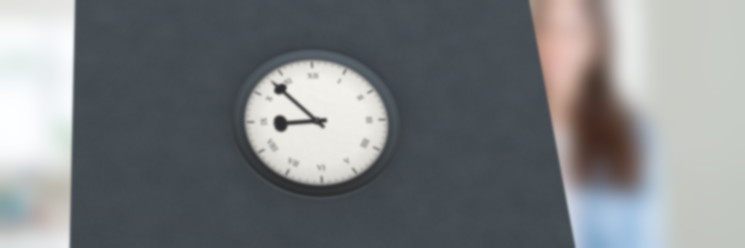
8:53
